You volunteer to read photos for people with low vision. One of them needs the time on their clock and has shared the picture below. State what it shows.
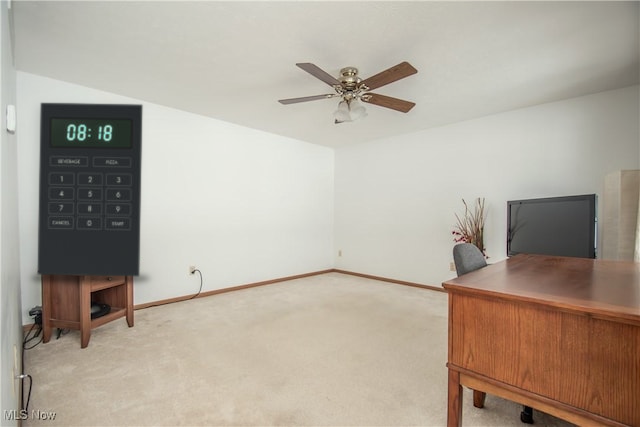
8:18
